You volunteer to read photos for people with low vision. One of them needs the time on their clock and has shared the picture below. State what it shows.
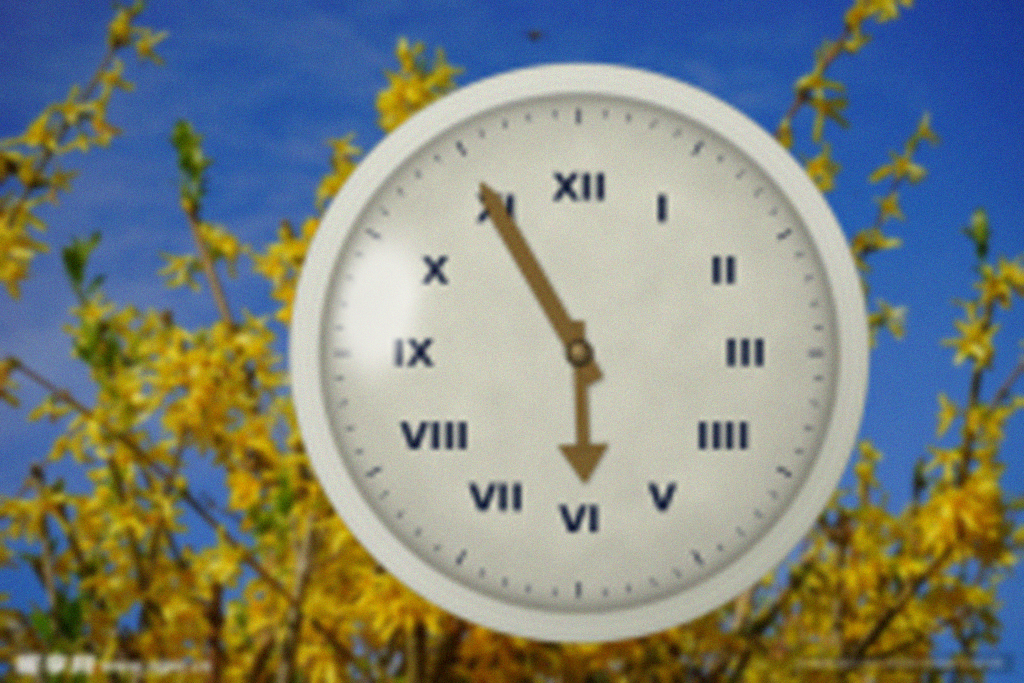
5:55
